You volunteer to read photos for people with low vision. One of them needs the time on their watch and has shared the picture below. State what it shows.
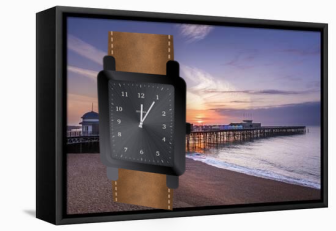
12:05
